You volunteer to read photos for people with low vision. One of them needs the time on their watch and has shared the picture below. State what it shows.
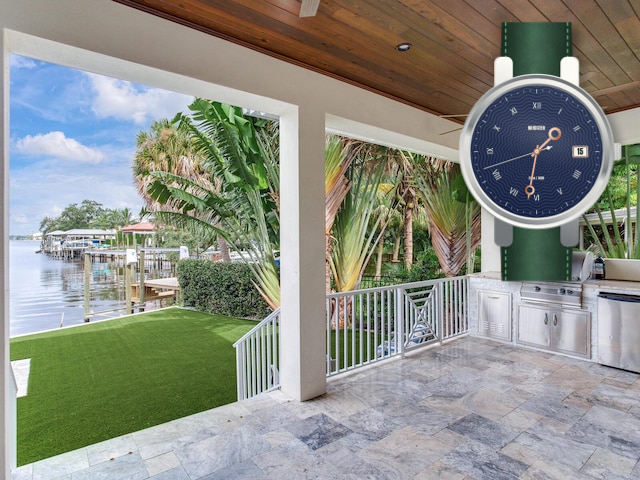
1:31:42
